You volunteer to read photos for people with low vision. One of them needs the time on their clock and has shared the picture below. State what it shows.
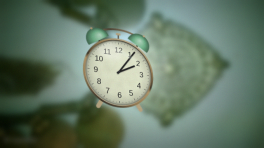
2:06
